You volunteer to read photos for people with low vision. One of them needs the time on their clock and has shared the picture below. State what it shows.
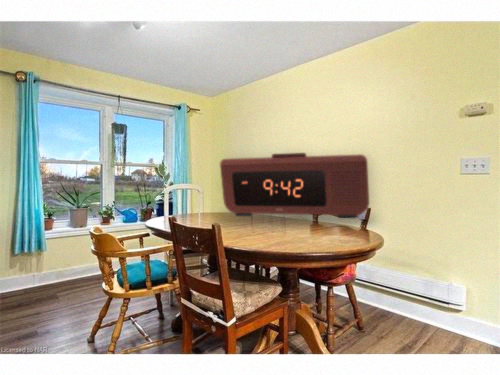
9:42
